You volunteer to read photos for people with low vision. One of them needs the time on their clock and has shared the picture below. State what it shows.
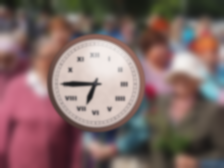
6:45
